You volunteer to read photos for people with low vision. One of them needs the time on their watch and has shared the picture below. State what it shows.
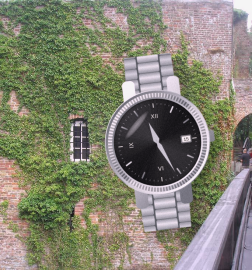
11:26
